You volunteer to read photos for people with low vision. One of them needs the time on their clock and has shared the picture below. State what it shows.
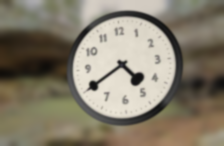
4:40
